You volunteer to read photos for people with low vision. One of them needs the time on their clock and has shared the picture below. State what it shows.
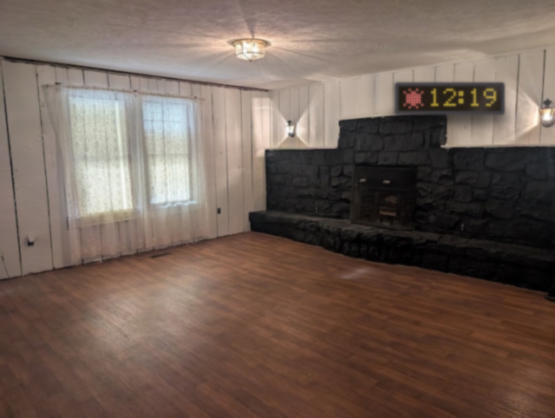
12:19
